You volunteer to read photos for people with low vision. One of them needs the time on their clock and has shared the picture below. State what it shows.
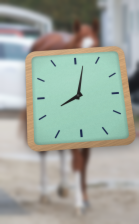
8:02
